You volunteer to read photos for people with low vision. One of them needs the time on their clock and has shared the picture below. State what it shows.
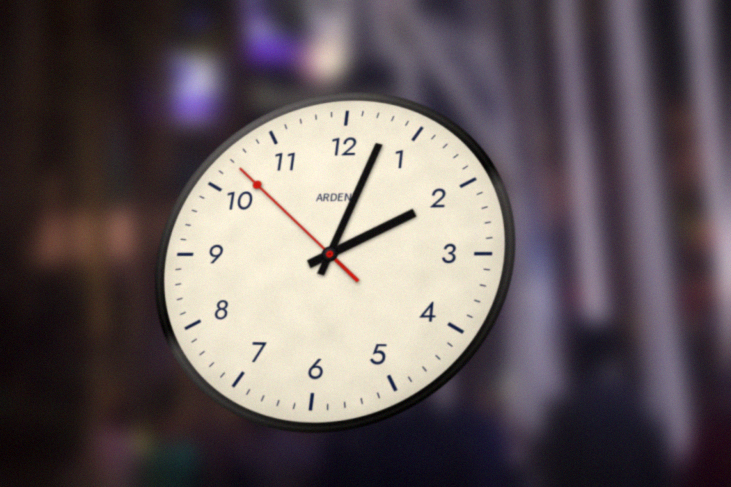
2:02:52
